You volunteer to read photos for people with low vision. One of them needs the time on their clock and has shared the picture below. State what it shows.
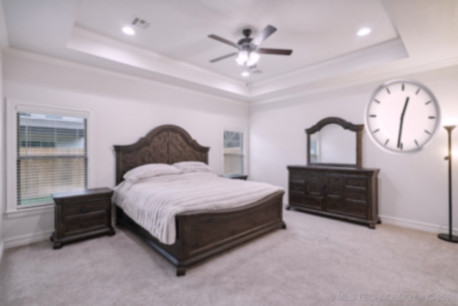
12:31
